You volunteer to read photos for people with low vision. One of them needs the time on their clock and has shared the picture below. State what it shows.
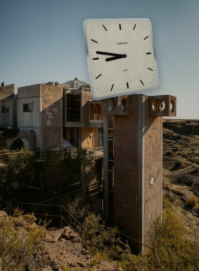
8:47
